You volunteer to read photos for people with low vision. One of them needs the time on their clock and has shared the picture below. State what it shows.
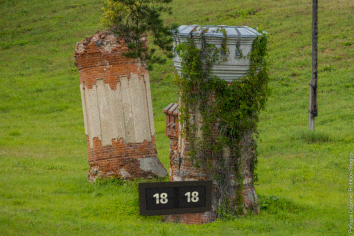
18:18
